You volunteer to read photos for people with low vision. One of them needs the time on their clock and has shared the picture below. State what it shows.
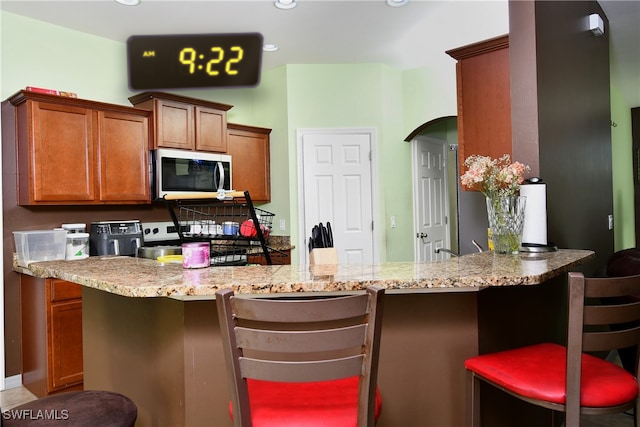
9:22
